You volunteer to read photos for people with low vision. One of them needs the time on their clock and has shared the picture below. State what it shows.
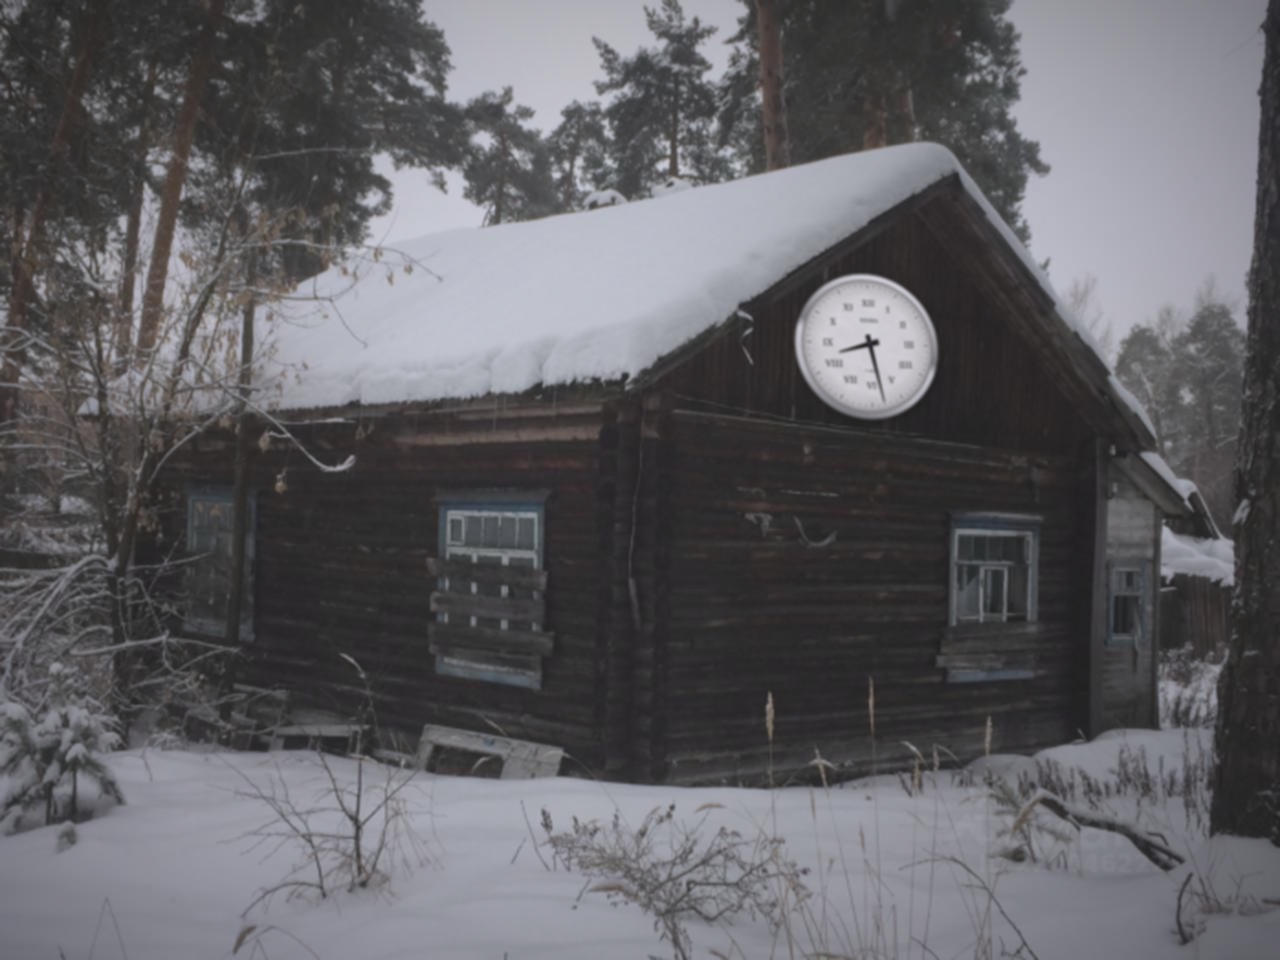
8:28
